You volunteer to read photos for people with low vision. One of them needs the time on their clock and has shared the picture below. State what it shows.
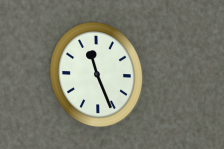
11:26
